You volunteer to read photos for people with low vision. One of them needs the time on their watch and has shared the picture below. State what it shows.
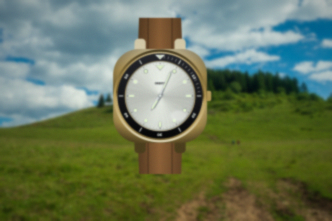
7:04
